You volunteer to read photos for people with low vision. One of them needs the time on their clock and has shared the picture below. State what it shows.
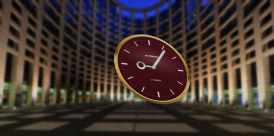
9:06
